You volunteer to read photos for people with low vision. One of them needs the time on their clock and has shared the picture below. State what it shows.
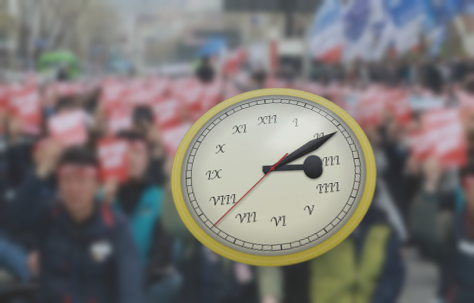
3:10:38
